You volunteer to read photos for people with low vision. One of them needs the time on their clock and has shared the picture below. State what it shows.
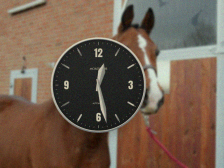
12:28
